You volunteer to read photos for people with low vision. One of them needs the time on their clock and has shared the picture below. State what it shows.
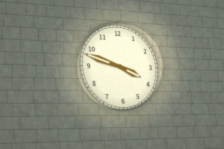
3:48
